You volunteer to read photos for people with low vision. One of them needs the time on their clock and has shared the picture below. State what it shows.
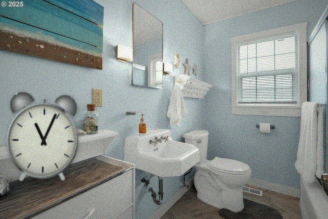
11:04
